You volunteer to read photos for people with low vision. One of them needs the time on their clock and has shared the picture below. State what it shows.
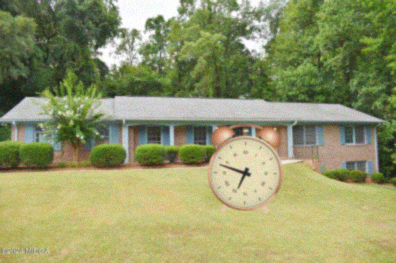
6:48
